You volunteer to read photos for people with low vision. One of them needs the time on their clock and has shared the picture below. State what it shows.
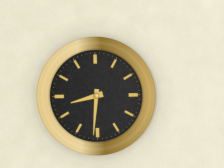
8:31
